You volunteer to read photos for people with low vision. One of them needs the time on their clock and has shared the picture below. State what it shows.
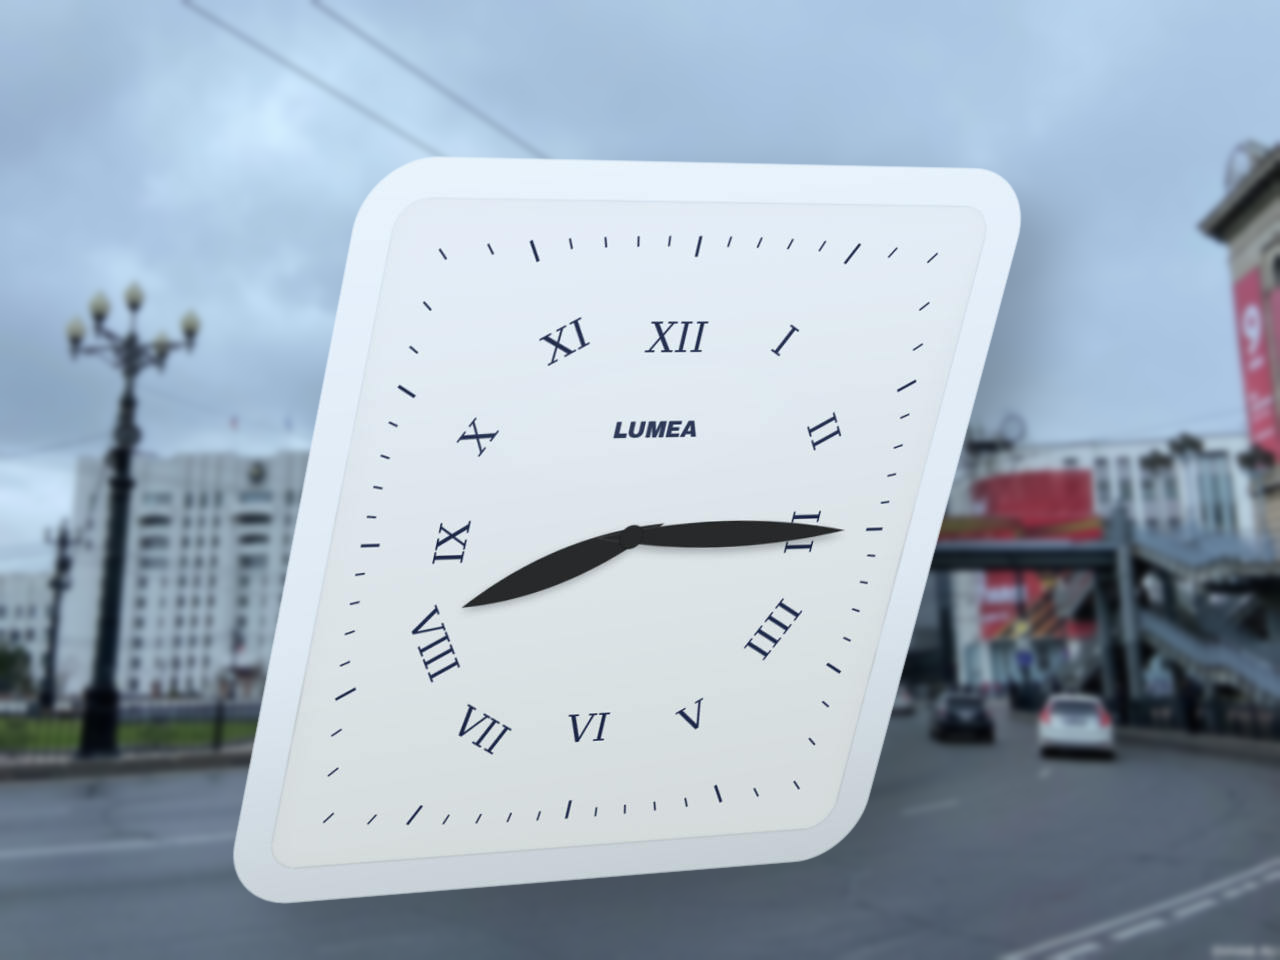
8:15
